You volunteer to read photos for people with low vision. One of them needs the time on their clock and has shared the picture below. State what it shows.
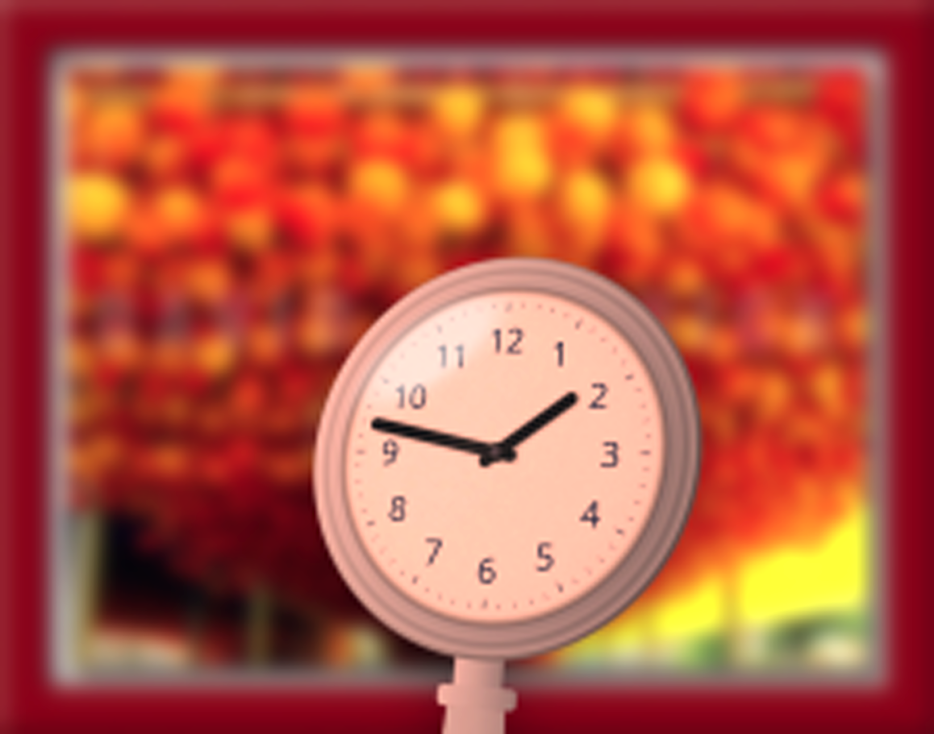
1:47
